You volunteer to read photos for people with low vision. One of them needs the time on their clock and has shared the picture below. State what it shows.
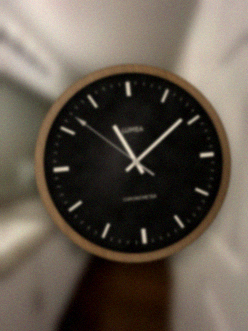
11:08:52
